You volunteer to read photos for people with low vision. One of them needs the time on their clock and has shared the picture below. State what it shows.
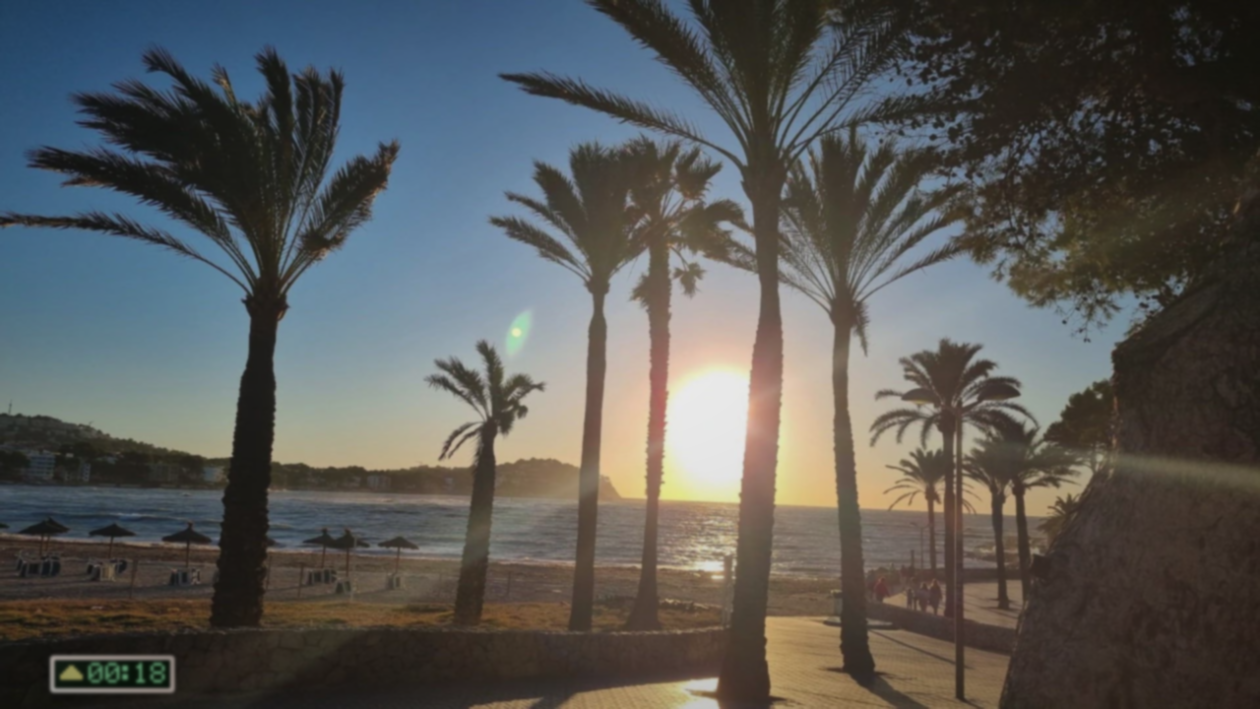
0:18
